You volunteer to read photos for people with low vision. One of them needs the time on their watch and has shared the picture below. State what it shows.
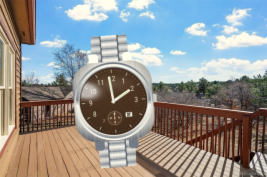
1:59
